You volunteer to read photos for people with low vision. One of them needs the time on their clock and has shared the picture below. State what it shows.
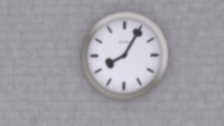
8:05
